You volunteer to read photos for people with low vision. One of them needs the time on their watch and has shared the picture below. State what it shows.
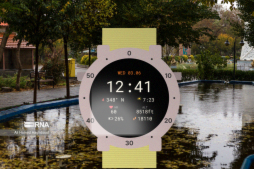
12:41
